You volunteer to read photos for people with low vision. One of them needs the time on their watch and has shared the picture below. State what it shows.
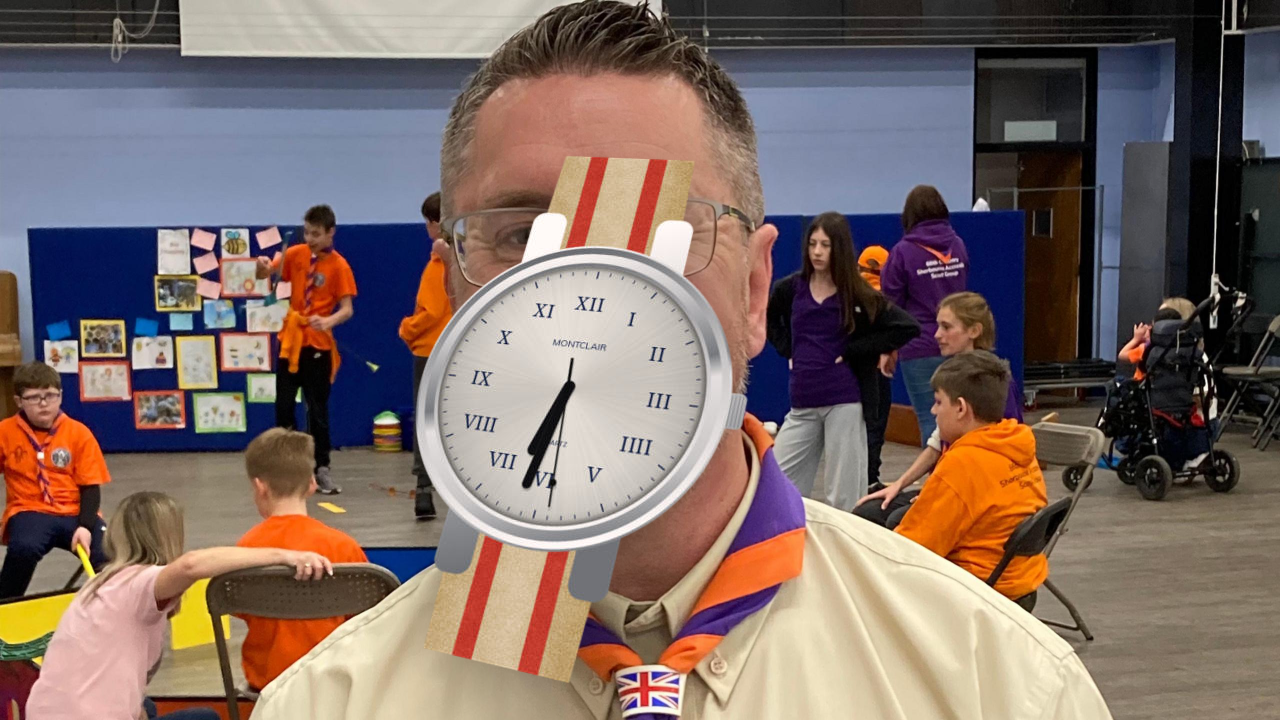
6:31:29
